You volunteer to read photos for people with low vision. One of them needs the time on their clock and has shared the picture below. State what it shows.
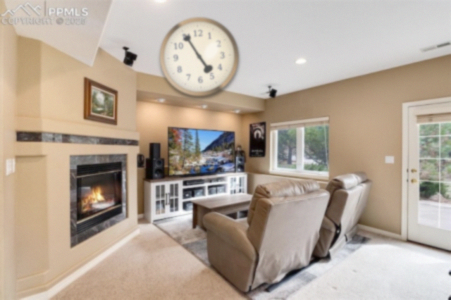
4:55
